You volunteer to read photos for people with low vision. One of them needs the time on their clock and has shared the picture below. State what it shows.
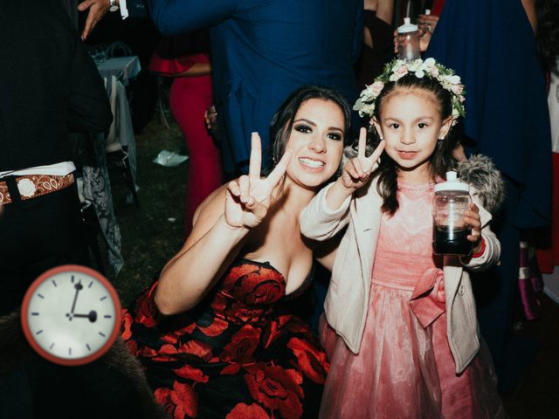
3:02
